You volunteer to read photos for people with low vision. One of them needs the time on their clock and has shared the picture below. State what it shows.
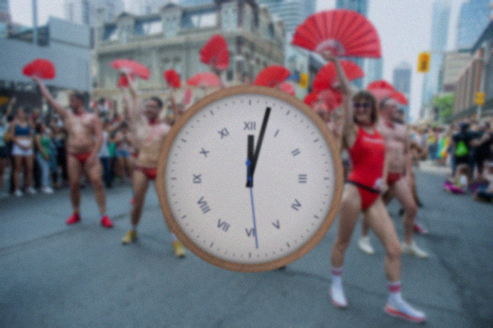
12:02:29
